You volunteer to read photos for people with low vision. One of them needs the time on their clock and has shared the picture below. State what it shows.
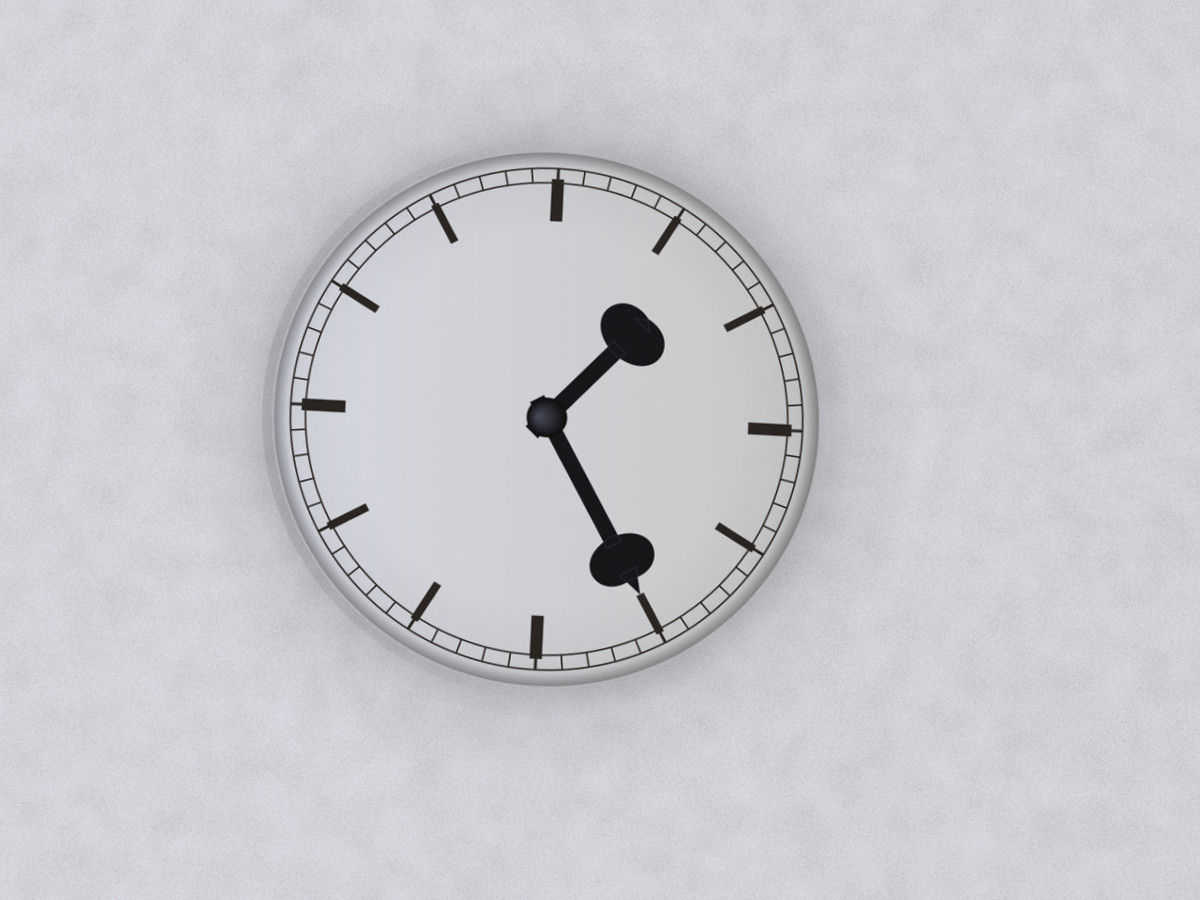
1:25
